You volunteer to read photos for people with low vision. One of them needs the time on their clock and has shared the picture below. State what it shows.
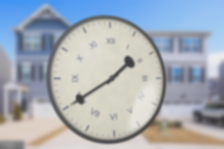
1:40
